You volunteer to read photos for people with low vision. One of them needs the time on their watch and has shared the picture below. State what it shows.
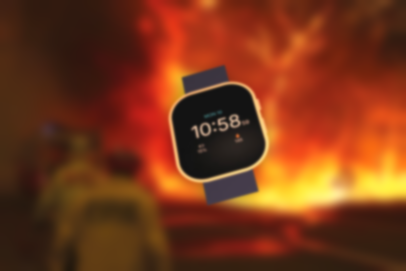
10:58
